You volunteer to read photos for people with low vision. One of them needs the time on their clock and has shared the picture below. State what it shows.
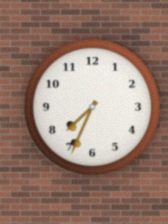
7:34
